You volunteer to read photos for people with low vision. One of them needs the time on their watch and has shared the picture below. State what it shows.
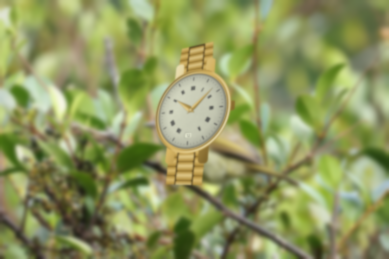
10:08
